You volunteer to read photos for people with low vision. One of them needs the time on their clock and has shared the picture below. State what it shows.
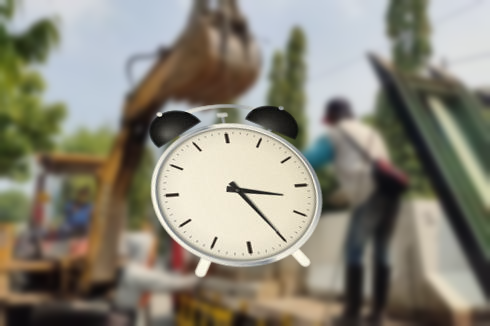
3:25
